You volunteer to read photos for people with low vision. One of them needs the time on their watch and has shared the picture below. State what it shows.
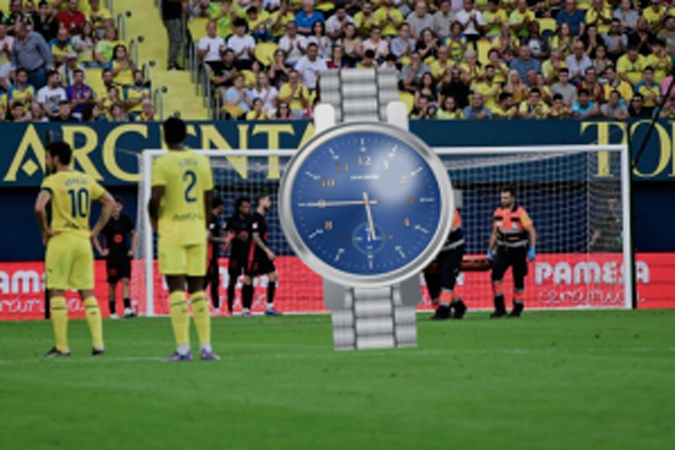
5:45
